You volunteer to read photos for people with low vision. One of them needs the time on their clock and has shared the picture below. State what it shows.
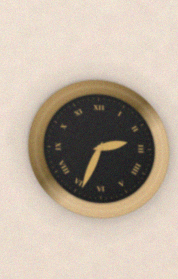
2:34
